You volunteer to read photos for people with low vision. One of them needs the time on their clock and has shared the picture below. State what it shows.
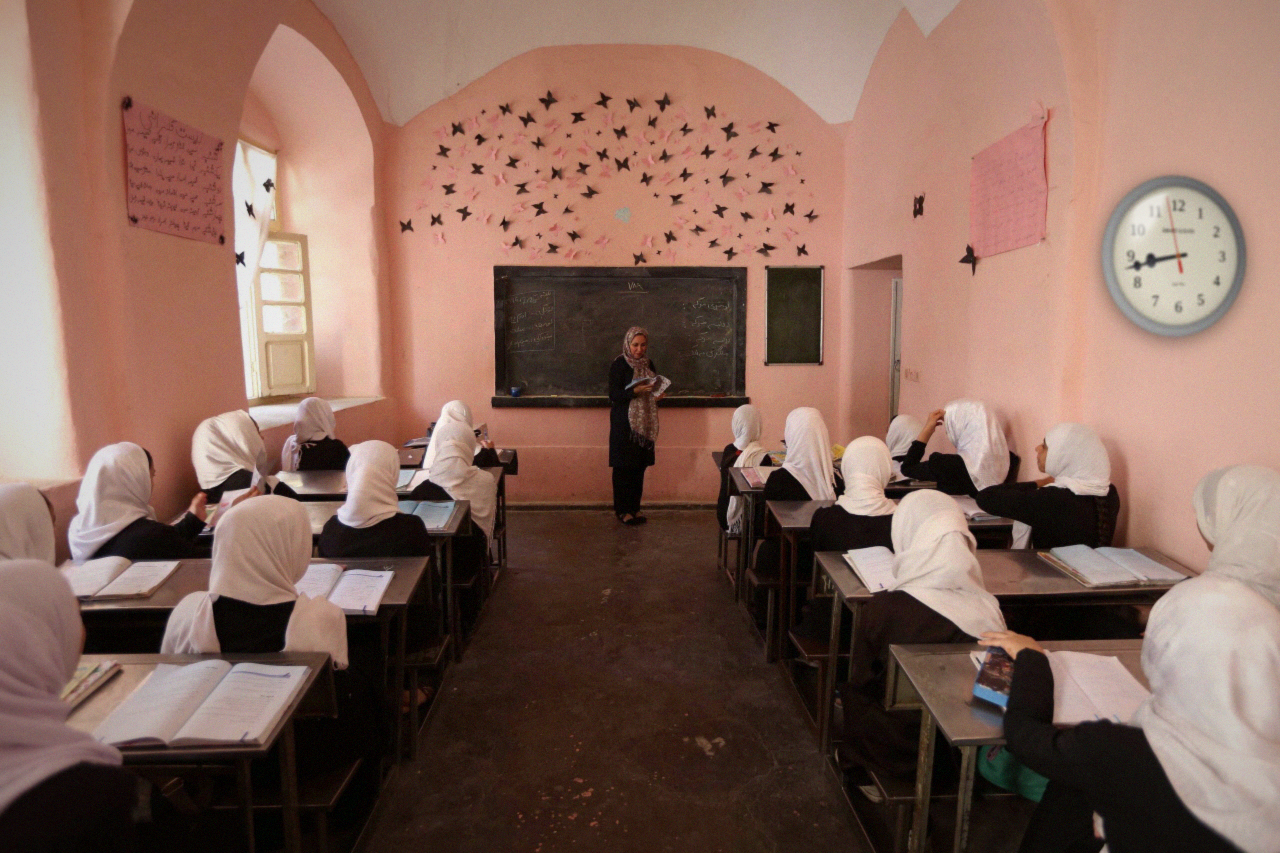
8:42:58
